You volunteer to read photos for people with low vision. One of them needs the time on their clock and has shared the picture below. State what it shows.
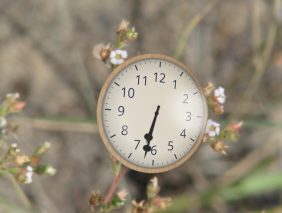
6:32
